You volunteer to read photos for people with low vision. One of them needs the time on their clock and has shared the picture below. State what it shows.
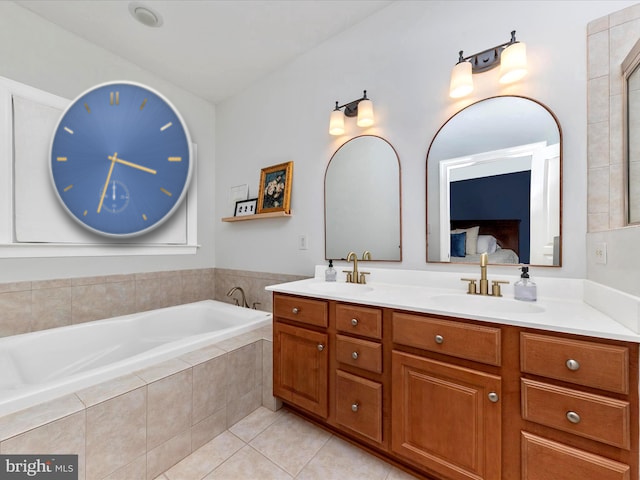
3:33
